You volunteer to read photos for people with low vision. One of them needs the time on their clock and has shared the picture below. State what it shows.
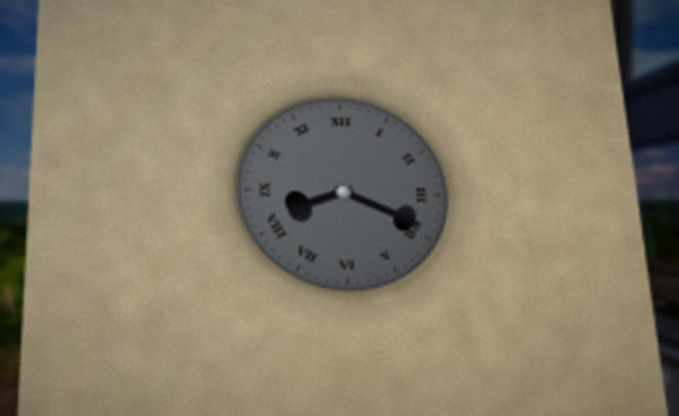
8:19
